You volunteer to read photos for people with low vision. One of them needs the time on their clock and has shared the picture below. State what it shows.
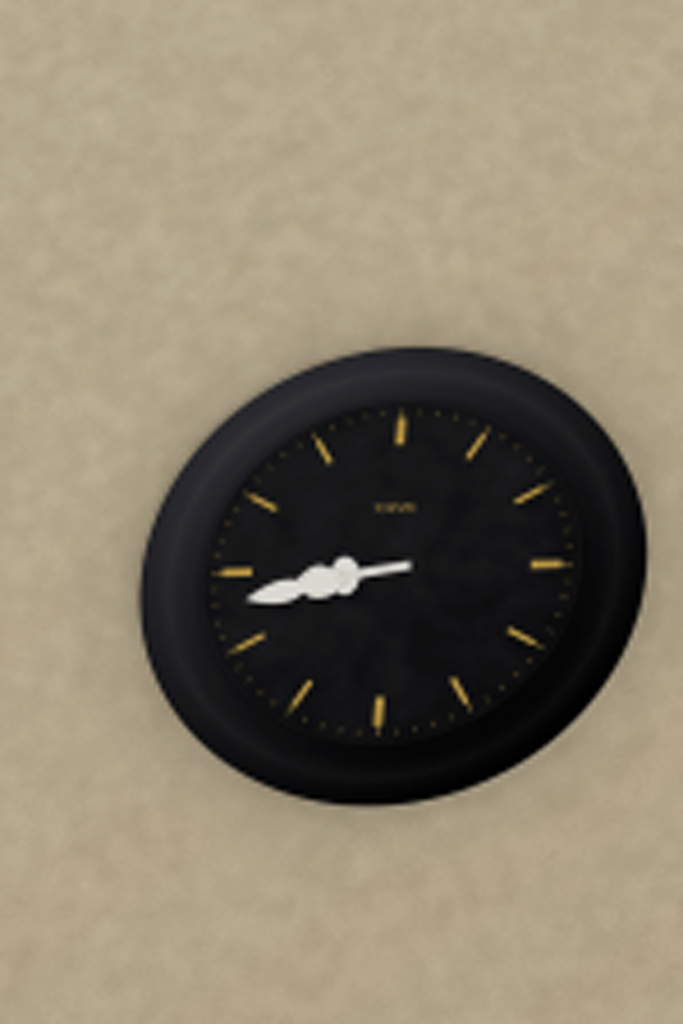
8:43
